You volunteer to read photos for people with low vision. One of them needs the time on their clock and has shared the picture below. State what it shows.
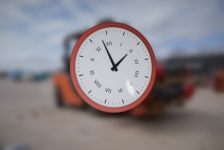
1:58
